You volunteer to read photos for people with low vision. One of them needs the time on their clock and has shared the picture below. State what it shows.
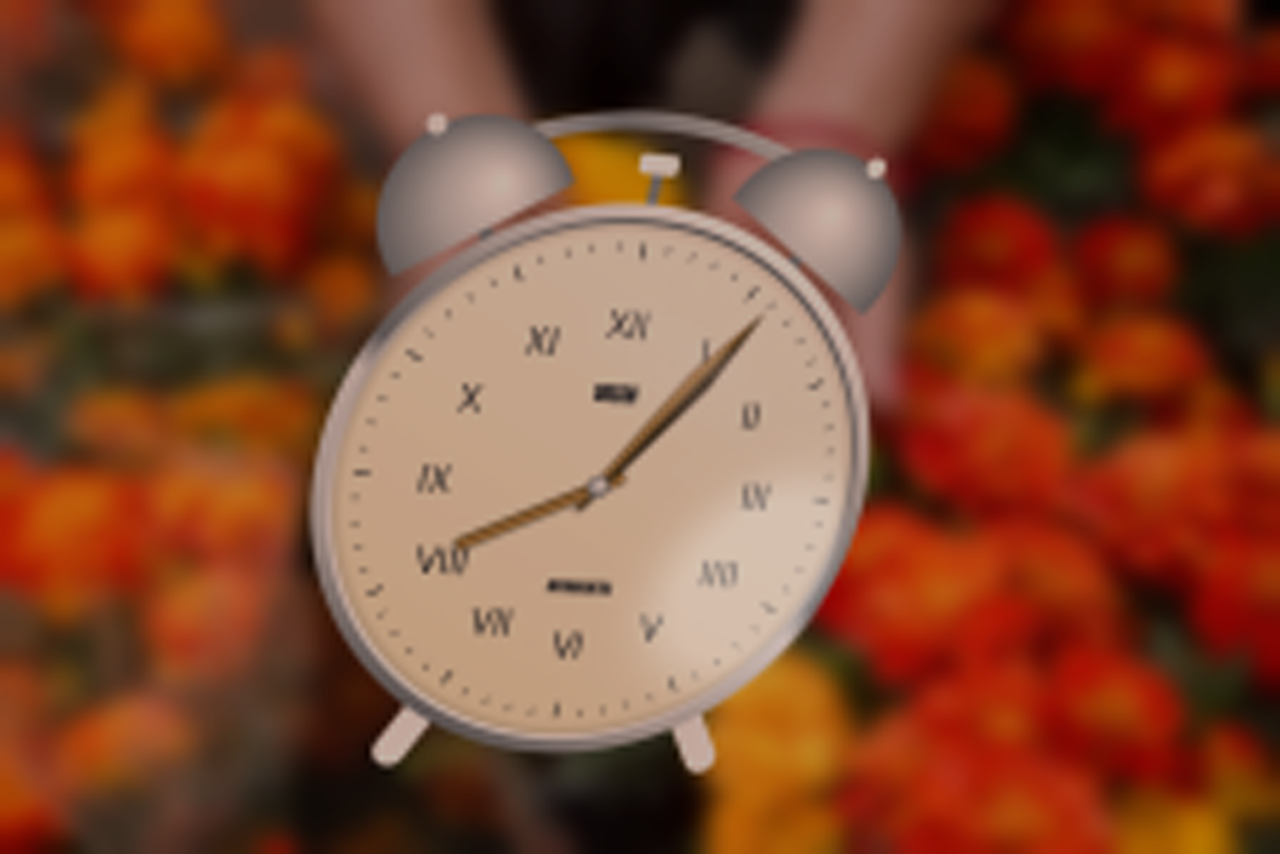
8:06
